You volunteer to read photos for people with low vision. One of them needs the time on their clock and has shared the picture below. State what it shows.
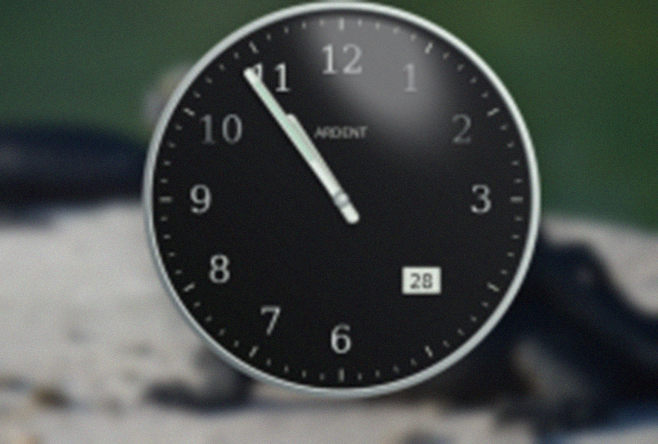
10:54
